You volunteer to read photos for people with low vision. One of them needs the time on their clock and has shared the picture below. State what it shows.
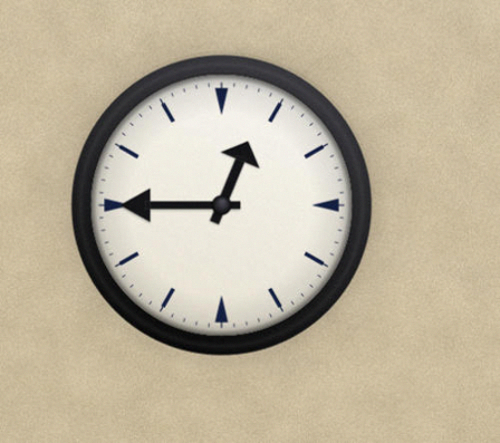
12:45
